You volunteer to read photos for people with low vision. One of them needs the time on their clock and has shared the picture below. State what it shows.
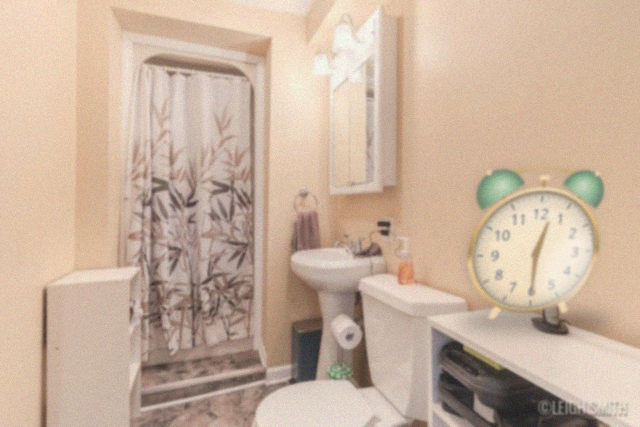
12:30
